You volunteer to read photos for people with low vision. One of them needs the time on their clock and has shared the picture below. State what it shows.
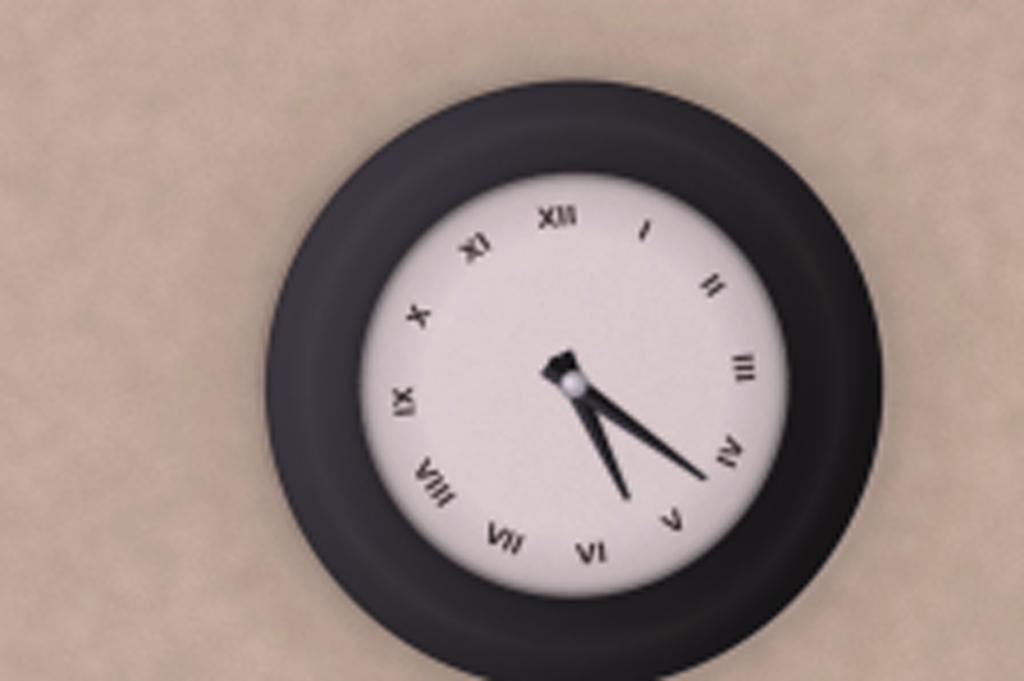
5:22
